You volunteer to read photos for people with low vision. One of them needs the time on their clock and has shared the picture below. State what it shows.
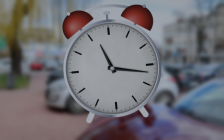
11:17
